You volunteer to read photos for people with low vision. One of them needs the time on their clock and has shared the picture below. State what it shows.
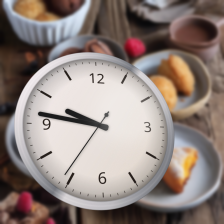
9:46:36
